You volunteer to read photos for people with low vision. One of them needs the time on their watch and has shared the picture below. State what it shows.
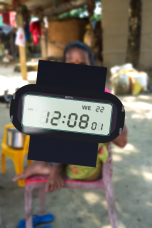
12:08:01
